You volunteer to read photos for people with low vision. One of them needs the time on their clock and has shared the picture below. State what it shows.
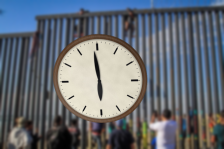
5:59
